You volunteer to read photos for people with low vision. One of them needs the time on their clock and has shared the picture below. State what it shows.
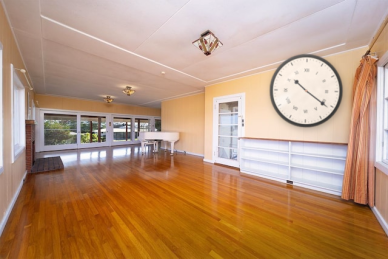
10:21
